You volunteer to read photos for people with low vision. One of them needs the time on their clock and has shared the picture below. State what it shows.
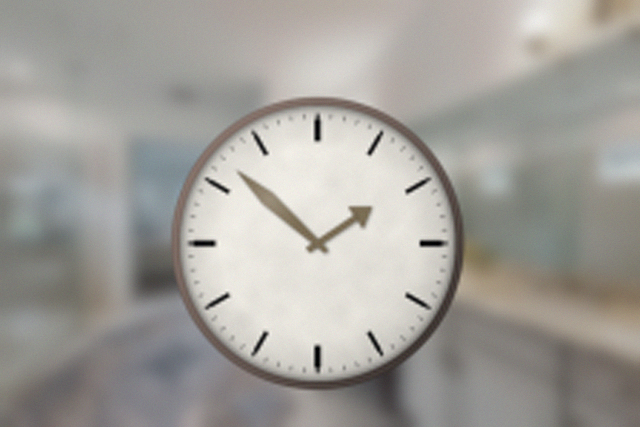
1:52
